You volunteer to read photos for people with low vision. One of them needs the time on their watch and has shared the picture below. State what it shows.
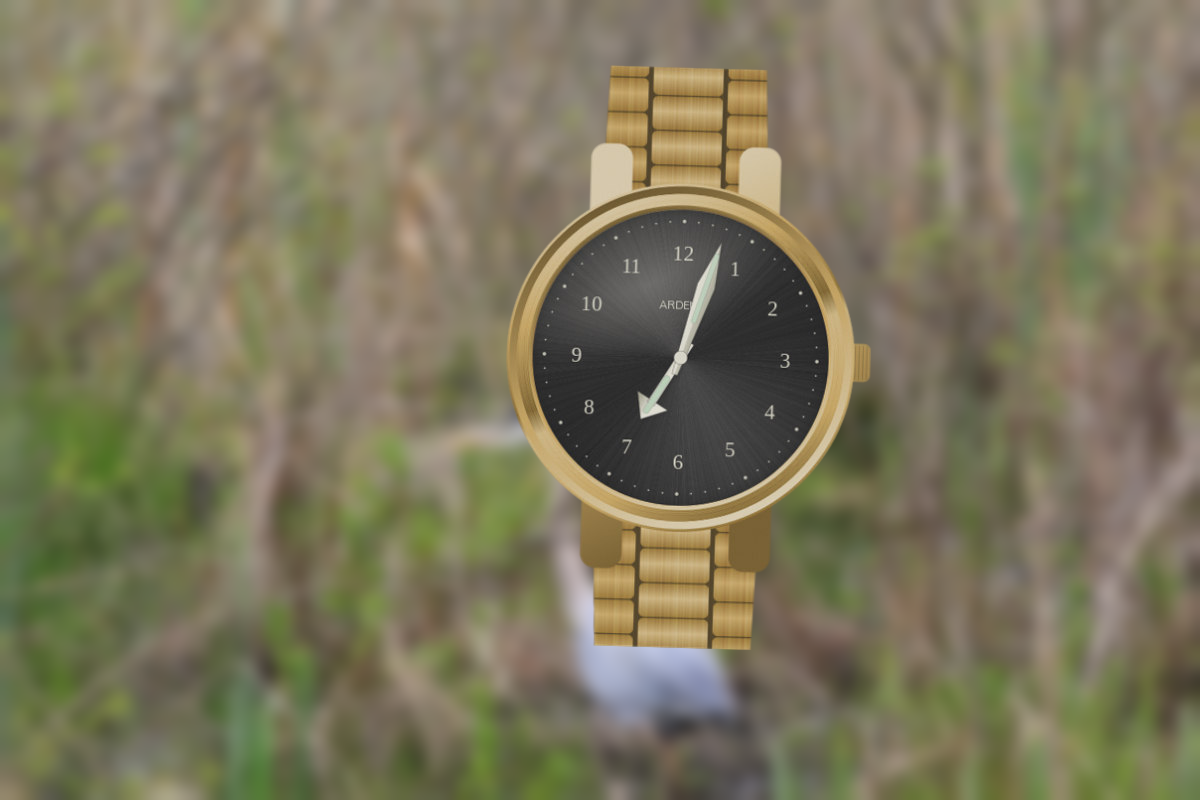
7:03
